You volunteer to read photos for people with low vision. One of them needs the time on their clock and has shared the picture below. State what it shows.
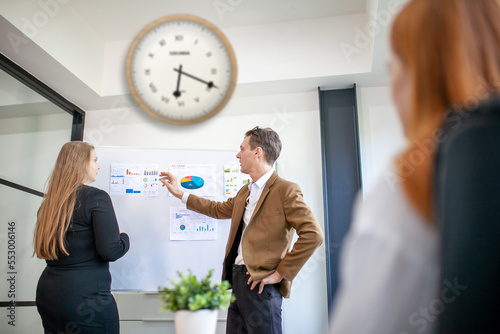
6:19
